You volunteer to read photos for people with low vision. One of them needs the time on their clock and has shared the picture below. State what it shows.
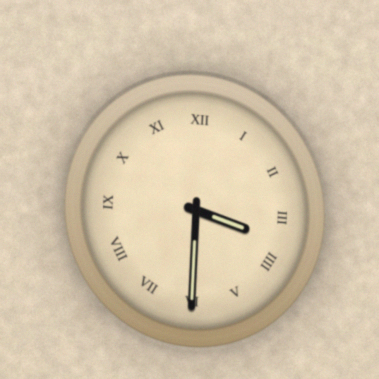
3:30
